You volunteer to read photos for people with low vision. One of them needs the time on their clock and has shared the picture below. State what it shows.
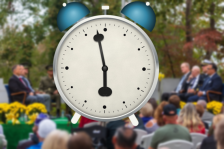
5:58
